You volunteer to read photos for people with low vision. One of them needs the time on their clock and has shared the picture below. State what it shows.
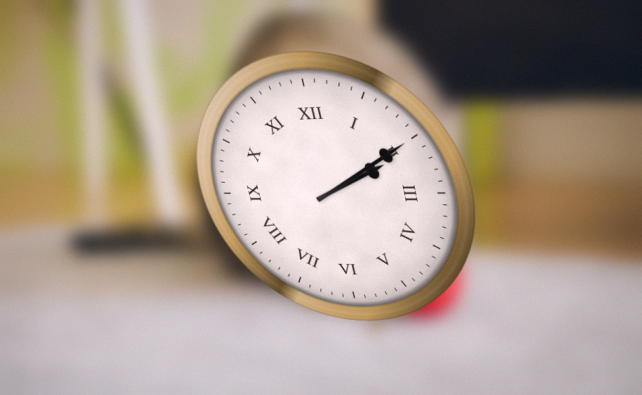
2:10
